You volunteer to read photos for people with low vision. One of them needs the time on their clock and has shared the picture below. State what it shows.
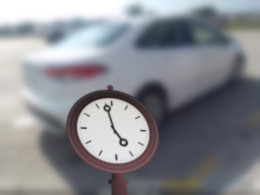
4:58
